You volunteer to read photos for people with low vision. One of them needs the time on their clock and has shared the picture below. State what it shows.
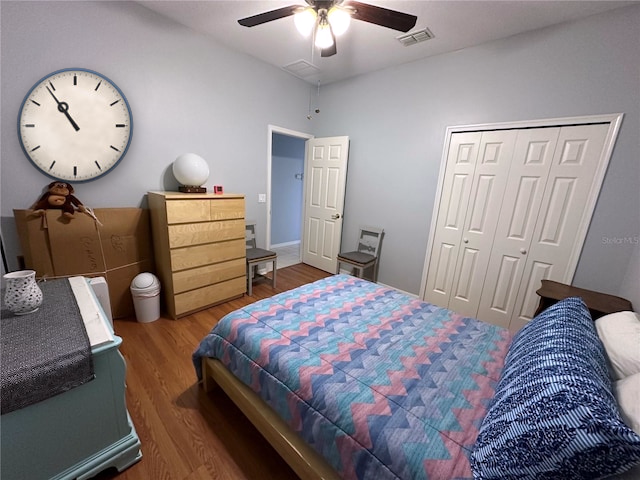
10:54
